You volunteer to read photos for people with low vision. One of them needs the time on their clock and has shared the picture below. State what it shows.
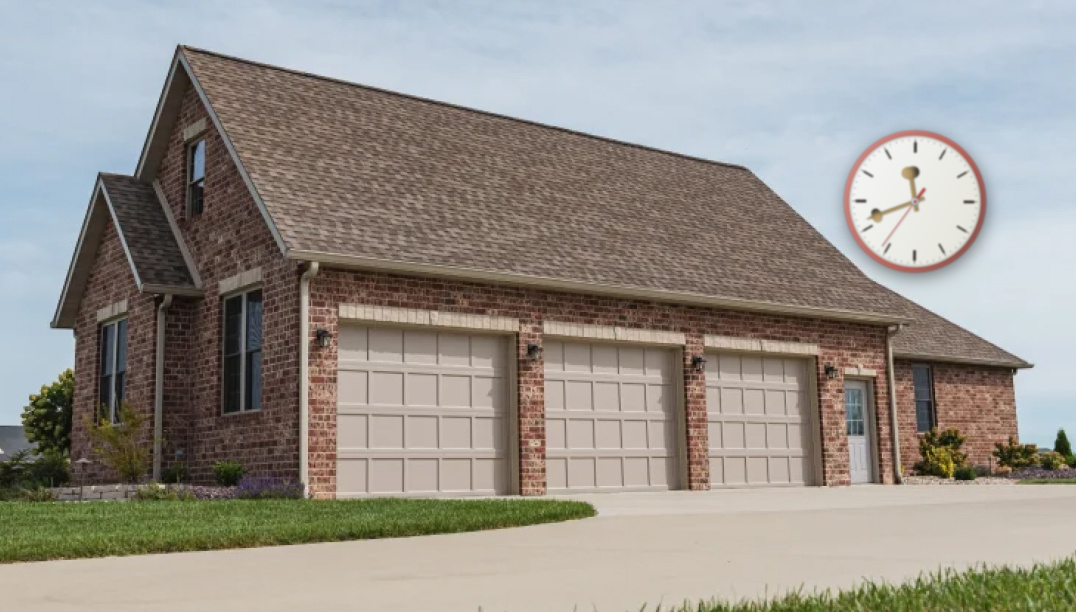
11:41:36
